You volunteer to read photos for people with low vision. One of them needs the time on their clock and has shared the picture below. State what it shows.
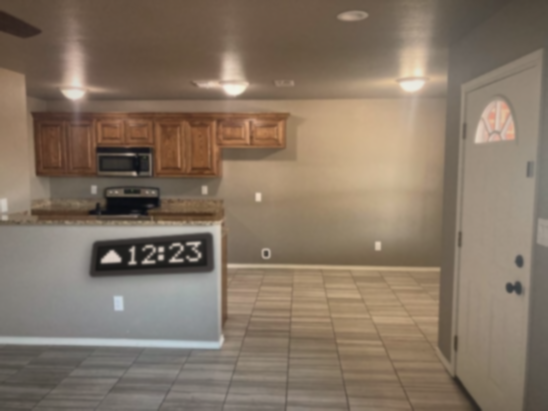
12:23
